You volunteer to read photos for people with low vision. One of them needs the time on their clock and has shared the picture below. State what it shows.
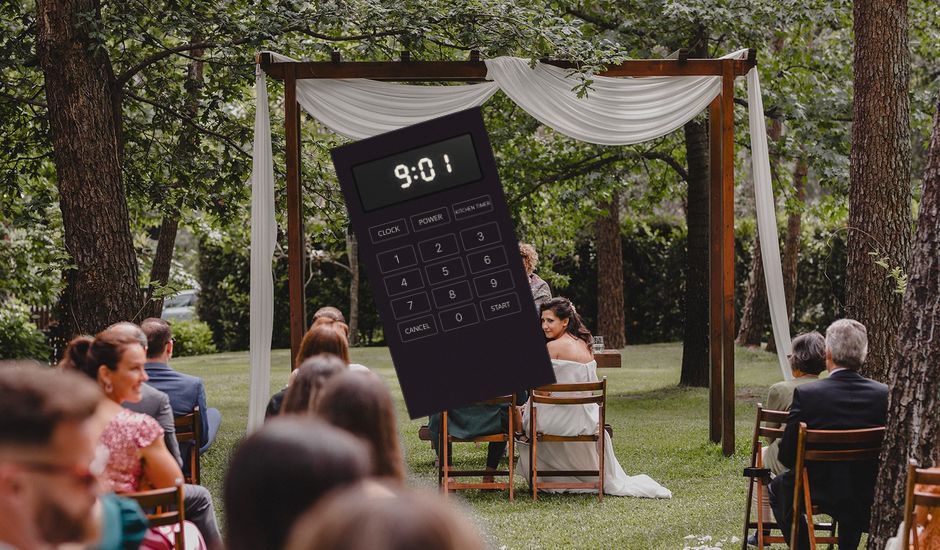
9:01
